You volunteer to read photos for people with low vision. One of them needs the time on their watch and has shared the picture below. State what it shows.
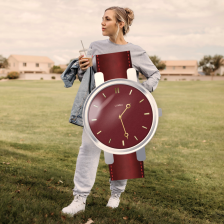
1:28
